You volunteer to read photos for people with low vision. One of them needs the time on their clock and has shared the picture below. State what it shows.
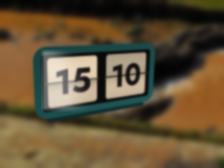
15:10
